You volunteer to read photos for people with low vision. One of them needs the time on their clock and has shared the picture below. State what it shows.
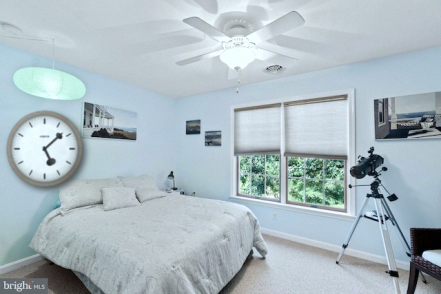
5:08
